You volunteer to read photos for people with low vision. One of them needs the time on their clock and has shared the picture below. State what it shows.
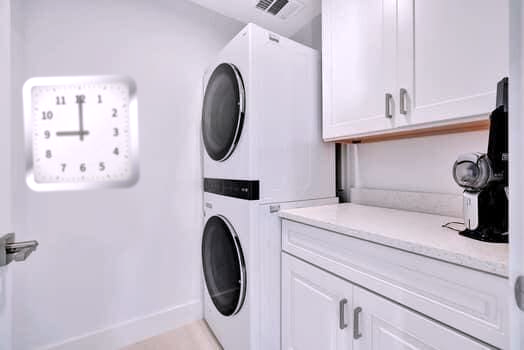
9:00
